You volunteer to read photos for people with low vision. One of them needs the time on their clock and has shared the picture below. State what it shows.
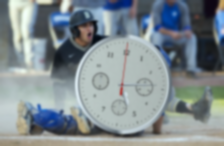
5:14
